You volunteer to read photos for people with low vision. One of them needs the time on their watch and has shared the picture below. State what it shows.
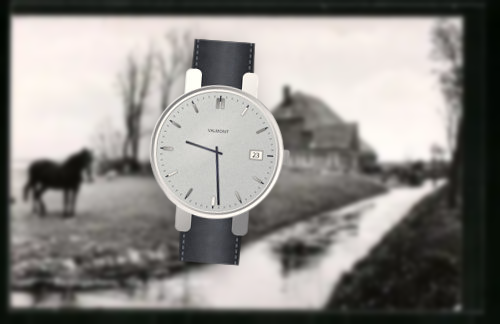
9:29
